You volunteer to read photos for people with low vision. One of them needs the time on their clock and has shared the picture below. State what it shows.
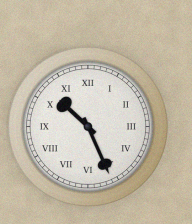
10:26
